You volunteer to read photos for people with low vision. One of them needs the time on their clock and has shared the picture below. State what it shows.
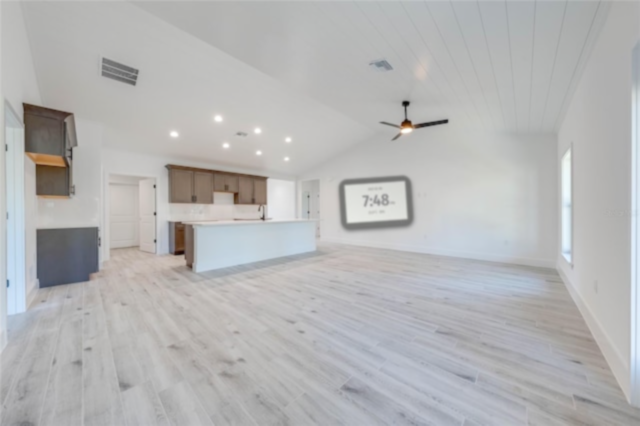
7:48
